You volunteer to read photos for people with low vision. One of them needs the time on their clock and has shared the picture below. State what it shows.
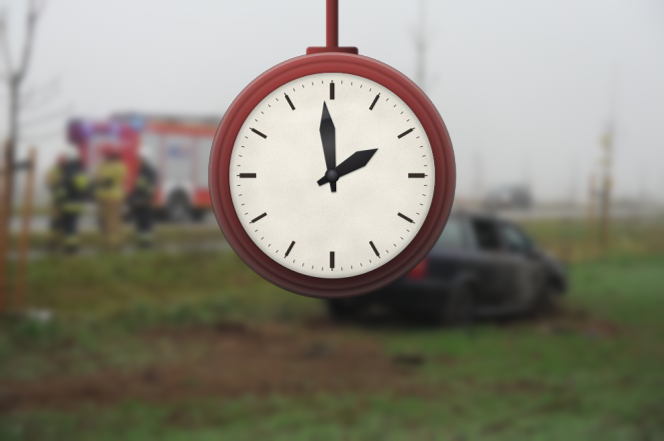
1:59
